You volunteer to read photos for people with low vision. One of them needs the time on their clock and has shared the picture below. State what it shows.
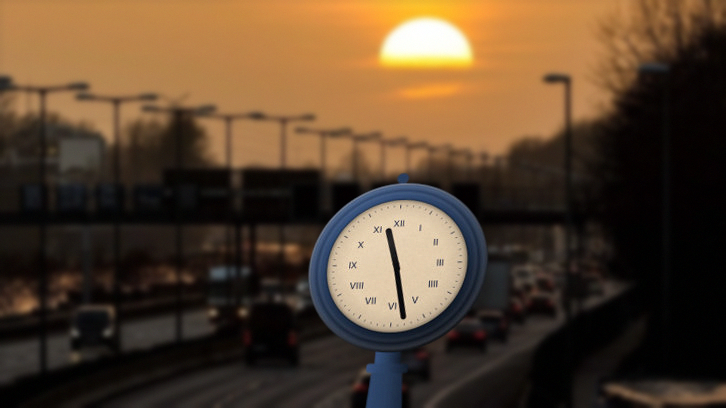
11:28
